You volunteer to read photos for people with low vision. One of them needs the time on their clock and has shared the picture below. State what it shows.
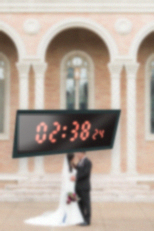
2:38:24
